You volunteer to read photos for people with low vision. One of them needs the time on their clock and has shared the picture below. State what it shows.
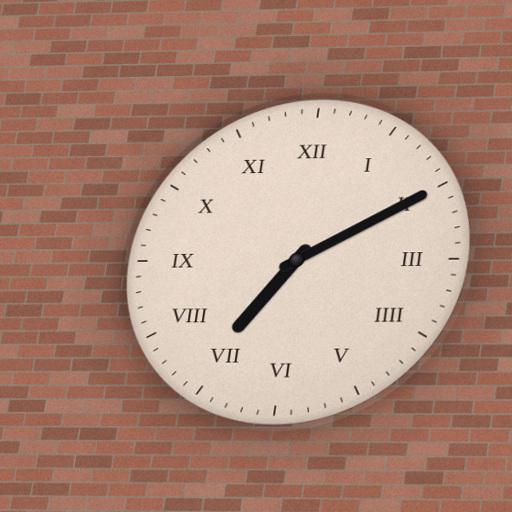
7:10
